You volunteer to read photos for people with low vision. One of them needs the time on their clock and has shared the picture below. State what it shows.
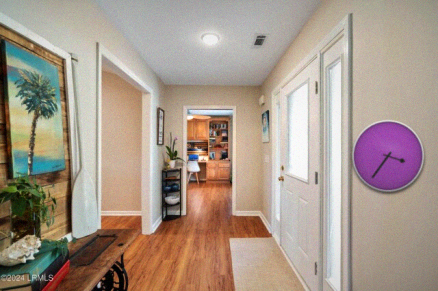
3:36
